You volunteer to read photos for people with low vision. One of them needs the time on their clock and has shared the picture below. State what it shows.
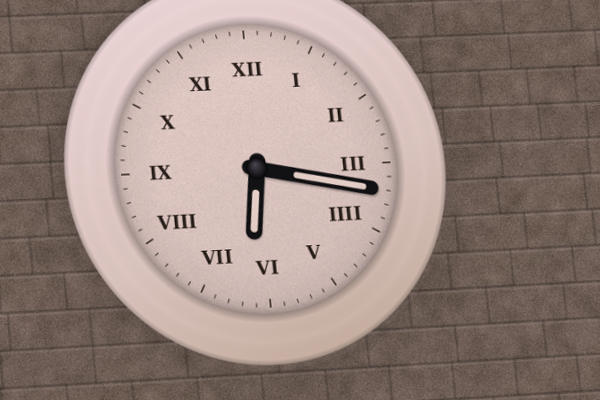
6:17
